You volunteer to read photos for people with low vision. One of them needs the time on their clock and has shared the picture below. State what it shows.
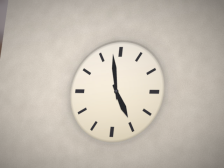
4:58
